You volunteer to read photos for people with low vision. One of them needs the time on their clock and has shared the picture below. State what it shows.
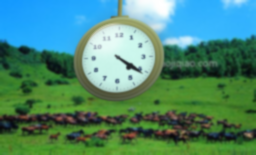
4:21
